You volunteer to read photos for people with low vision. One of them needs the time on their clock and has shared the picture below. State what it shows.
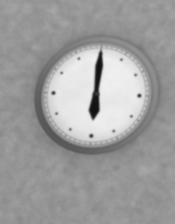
6:00
